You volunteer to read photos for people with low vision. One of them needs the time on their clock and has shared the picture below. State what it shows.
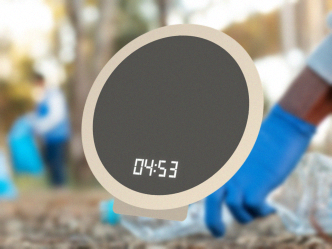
4:53
